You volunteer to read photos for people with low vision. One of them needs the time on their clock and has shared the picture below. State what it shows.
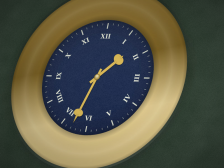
1:33
